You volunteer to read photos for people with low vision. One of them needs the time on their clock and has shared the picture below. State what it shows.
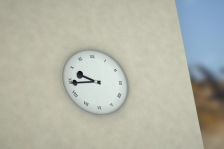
9:44
